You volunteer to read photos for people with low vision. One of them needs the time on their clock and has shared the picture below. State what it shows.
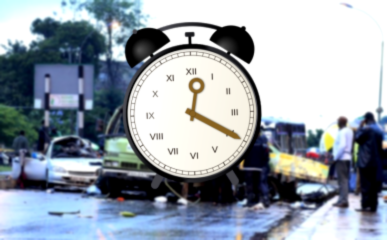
12:20
